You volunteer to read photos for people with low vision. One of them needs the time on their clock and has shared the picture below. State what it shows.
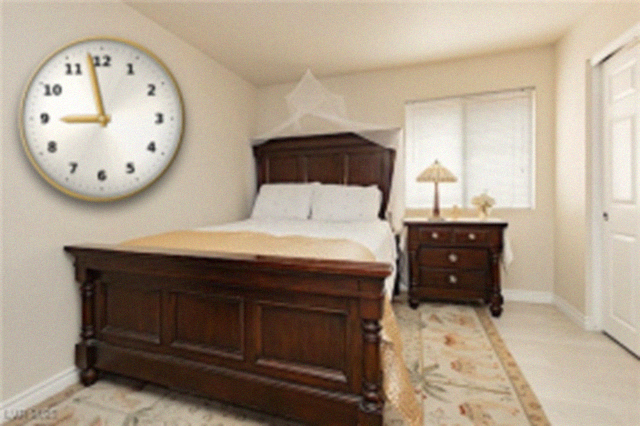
8:58
